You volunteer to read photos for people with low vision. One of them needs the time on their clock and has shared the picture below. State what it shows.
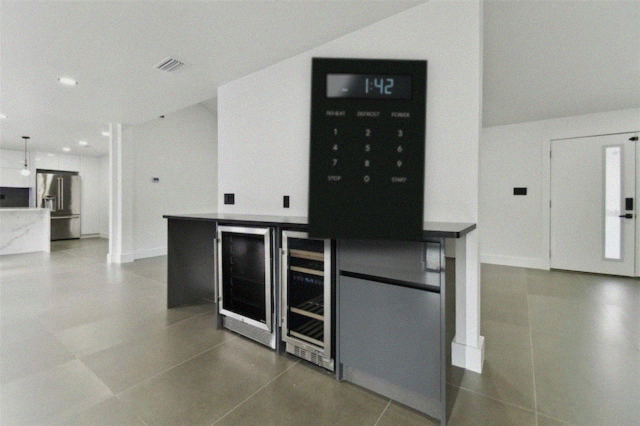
1:42
